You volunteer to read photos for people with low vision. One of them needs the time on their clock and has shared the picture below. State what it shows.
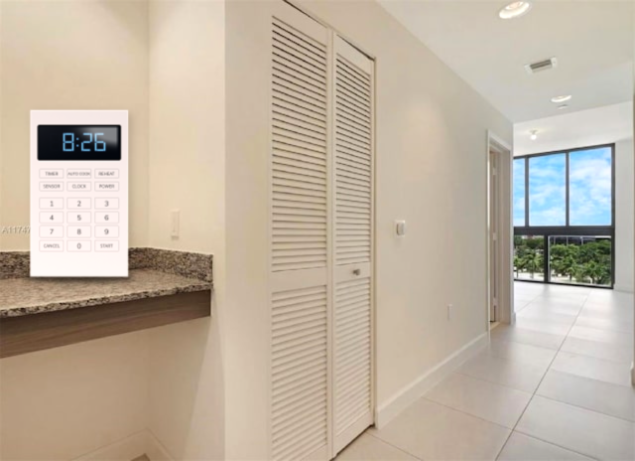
8:26
